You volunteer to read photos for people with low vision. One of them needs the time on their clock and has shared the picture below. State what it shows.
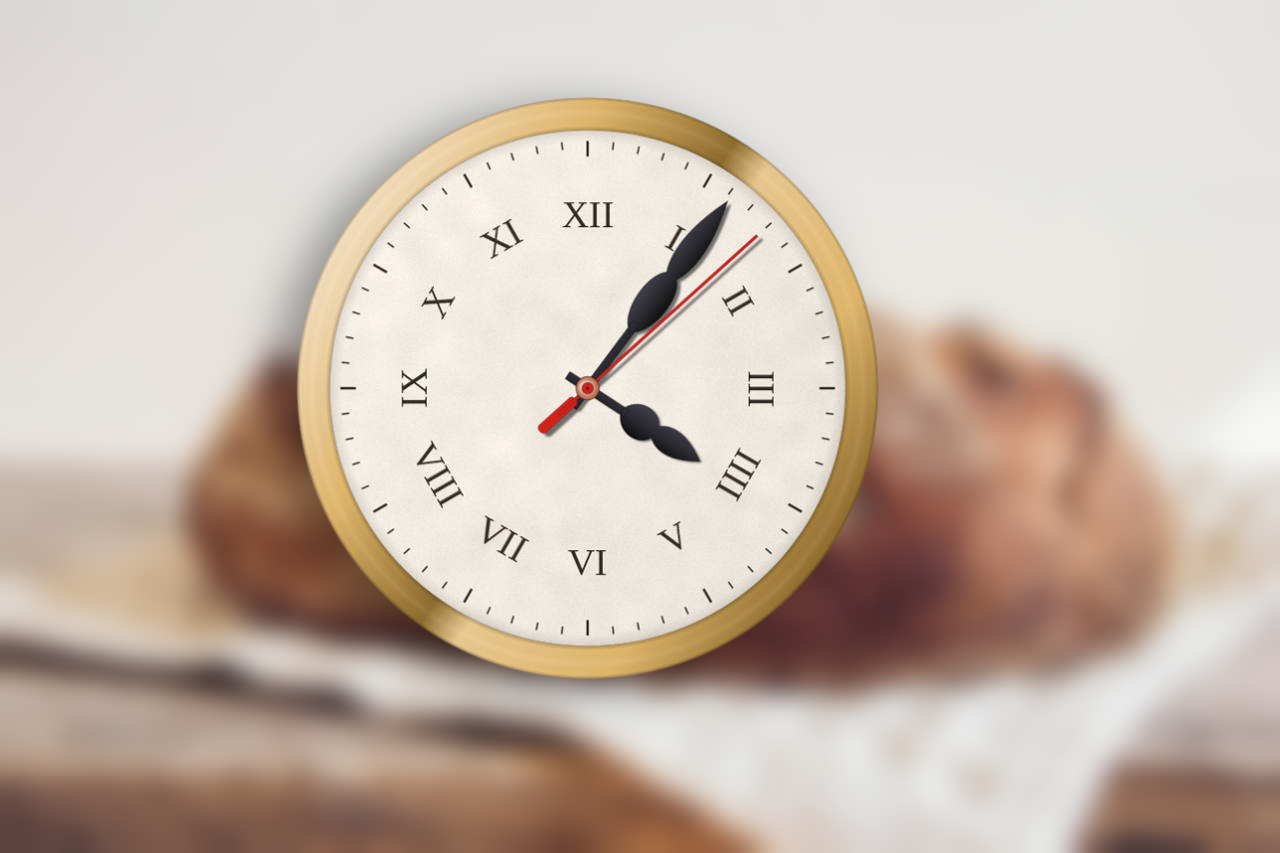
4:06:08
